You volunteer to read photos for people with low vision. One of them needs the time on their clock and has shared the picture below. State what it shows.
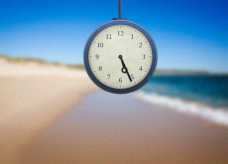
5:26
